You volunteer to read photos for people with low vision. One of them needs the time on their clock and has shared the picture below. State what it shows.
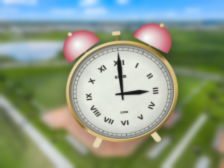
3:00
